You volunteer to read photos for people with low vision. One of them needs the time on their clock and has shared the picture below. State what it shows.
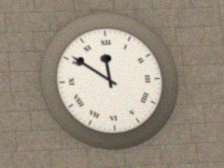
11:51
